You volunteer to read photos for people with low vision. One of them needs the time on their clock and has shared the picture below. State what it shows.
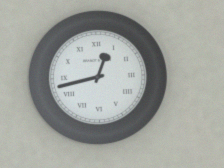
12:43
